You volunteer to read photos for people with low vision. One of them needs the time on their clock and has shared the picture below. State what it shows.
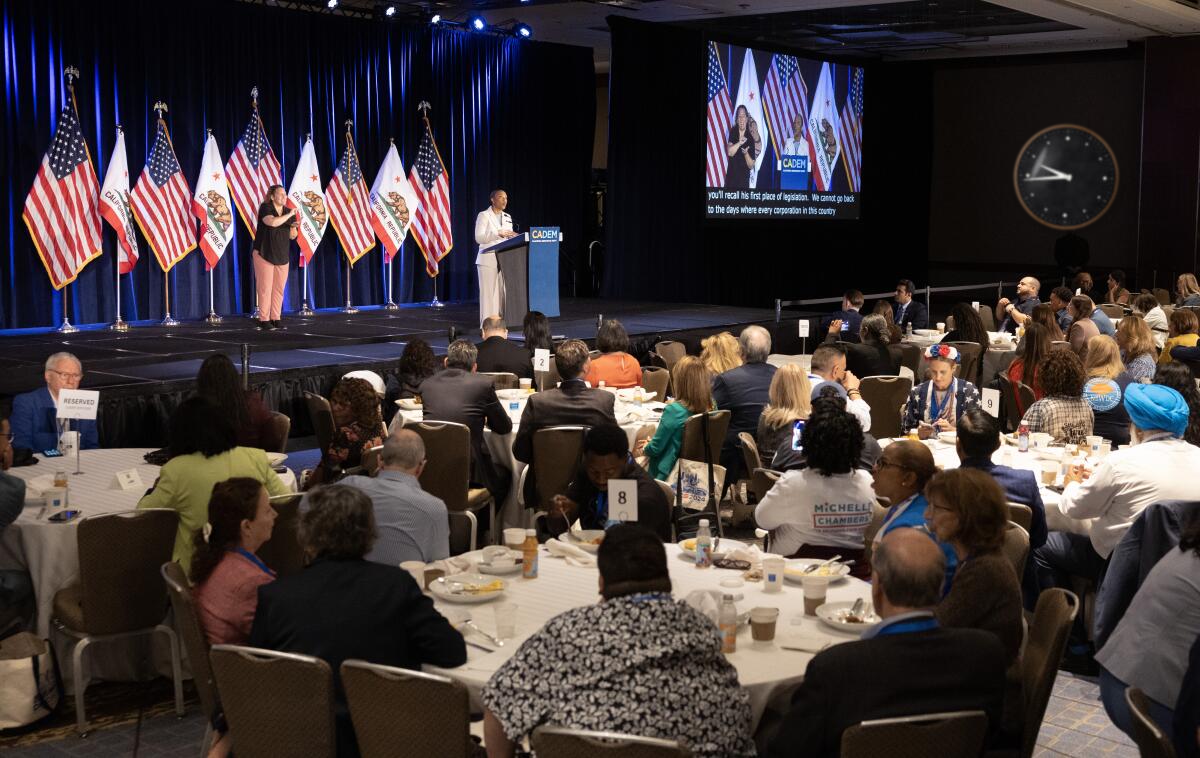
9:44
